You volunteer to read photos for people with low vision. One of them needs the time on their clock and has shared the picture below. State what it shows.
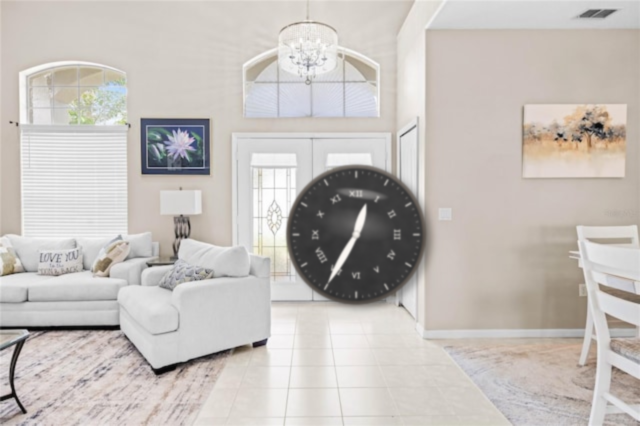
12:35
